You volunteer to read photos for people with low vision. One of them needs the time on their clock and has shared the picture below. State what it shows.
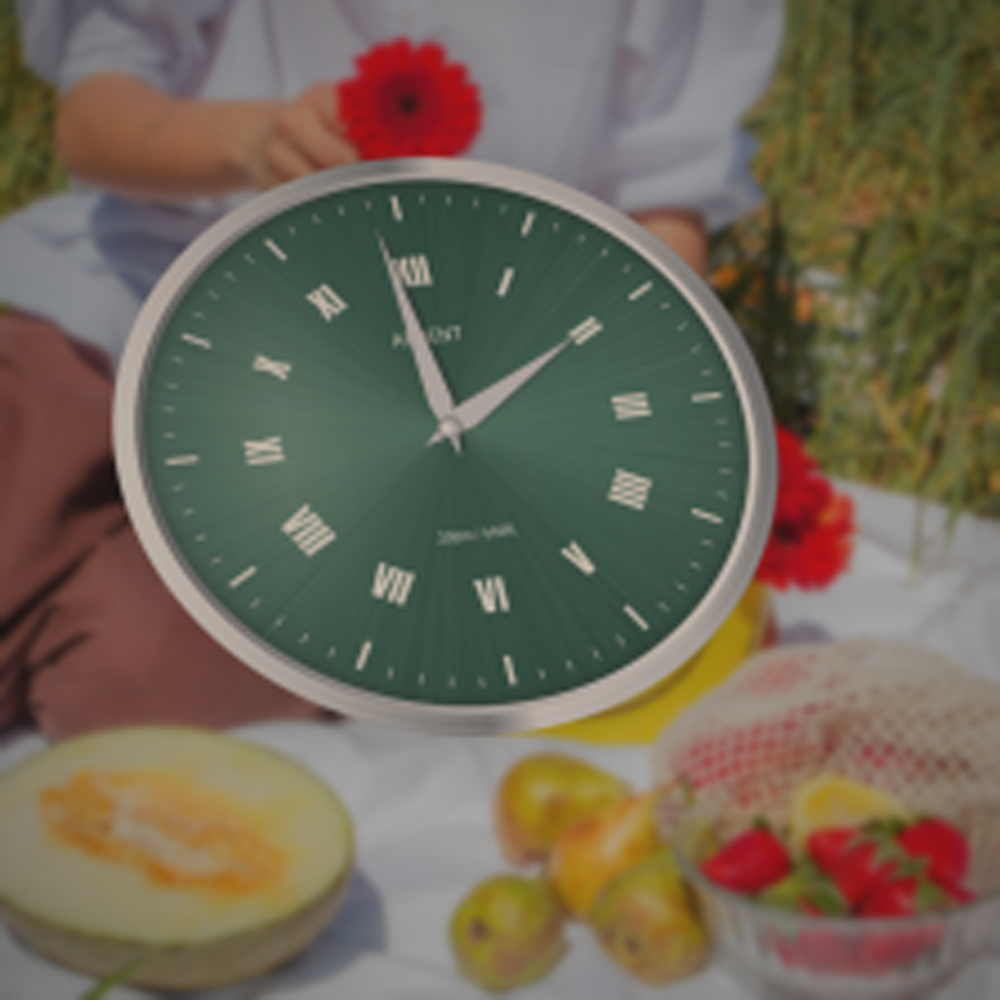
1:59
